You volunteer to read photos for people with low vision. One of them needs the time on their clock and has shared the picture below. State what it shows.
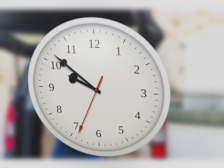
9:51:34
